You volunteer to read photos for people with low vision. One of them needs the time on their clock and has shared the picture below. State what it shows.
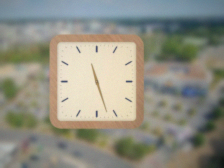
11:27
